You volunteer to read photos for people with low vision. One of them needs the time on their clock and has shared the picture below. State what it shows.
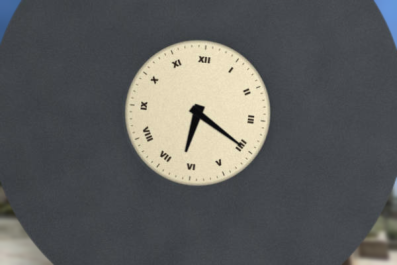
6:20
